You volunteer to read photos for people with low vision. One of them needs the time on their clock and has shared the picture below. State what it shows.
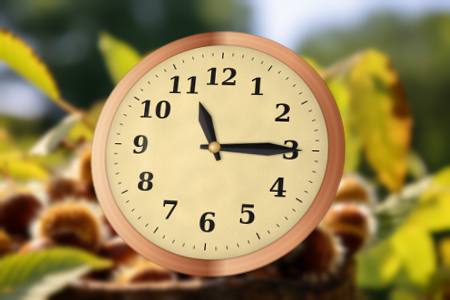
11:15
